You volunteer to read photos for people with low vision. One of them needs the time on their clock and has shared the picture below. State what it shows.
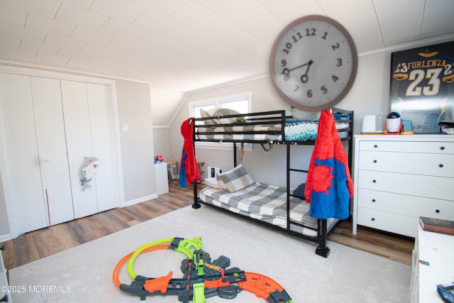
6:42
